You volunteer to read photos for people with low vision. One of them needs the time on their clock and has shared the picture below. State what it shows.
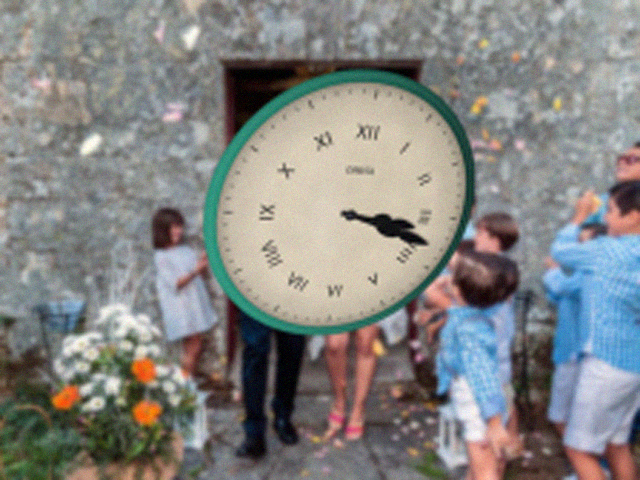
3:18
